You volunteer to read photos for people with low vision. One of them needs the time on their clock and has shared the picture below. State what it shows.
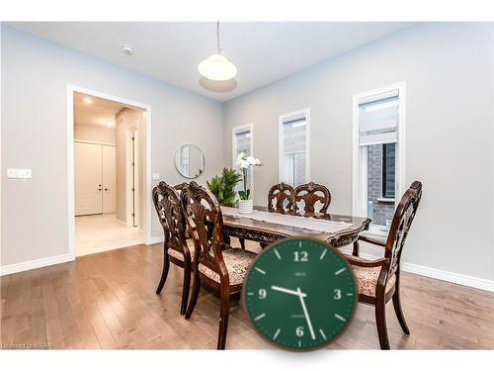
9:27
